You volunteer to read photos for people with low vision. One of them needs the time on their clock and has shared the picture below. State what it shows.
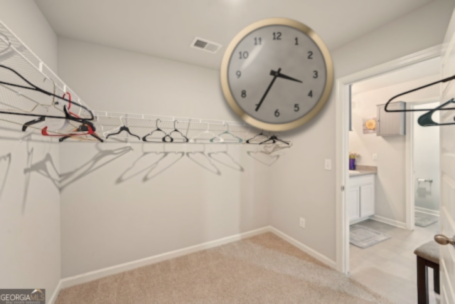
3:35
